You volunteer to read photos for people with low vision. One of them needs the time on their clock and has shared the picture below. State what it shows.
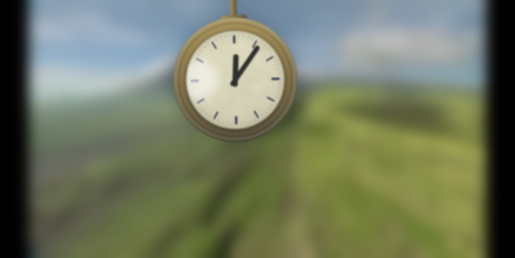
12:06
